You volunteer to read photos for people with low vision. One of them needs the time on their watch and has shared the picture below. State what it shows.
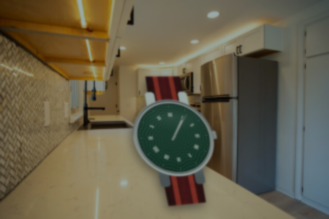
1:06
